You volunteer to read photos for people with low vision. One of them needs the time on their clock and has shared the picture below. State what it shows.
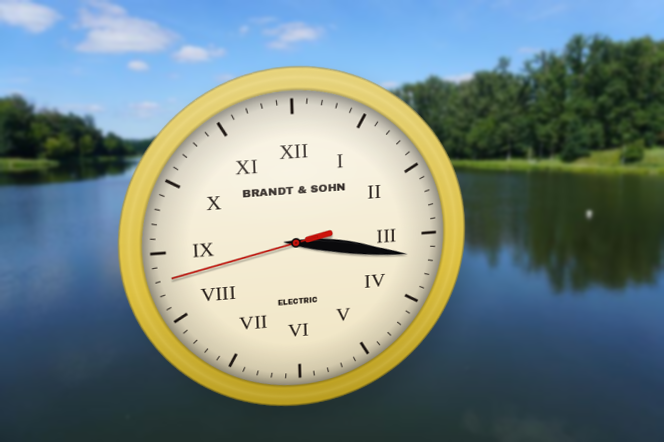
3:16:43
